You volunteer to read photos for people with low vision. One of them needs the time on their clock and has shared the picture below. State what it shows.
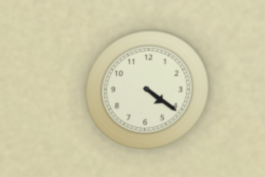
4:21
